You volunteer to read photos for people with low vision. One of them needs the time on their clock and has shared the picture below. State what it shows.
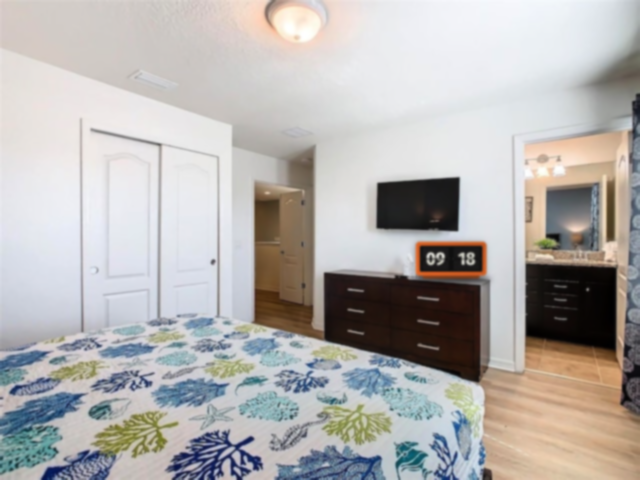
9:18
